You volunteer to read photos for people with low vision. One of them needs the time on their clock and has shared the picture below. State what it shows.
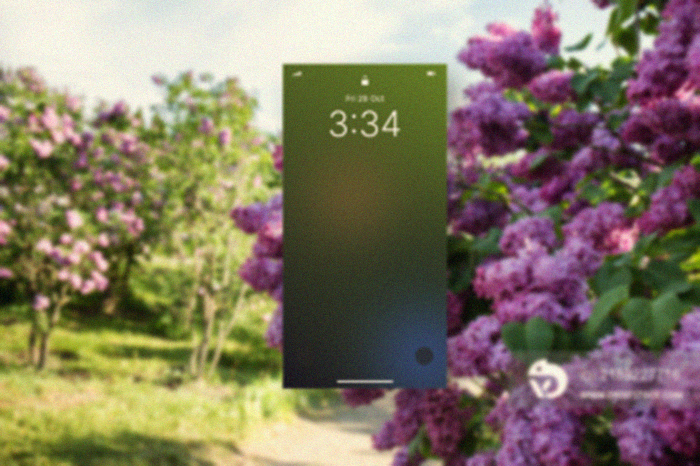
3:34
